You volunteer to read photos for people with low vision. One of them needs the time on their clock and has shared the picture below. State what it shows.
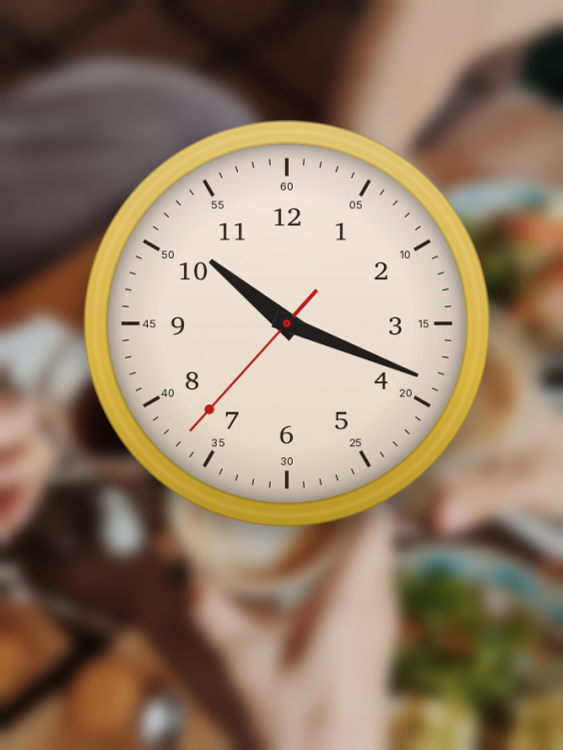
10:18:37
